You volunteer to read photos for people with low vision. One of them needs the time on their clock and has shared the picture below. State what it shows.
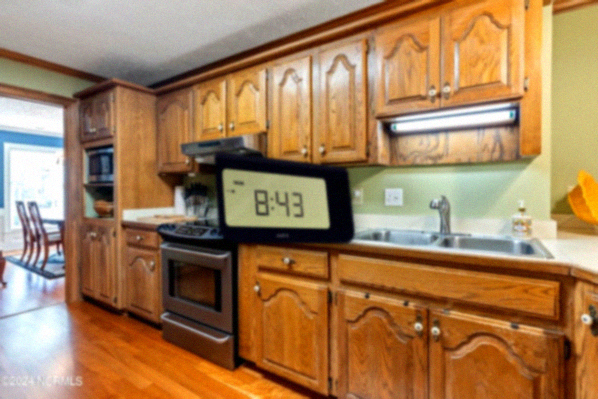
8:43
